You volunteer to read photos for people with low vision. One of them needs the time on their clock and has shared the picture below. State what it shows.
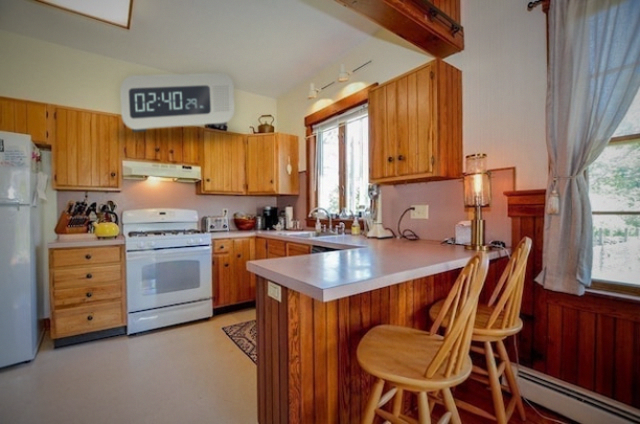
2:40:29
